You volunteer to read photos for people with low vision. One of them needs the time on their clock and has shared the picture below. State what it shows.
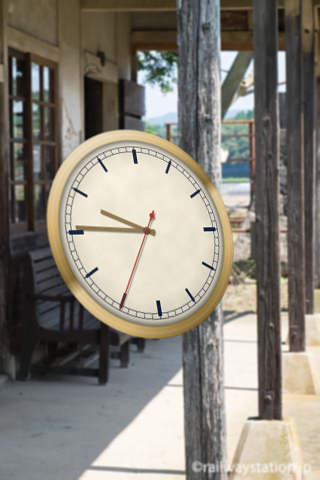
9:45:35
